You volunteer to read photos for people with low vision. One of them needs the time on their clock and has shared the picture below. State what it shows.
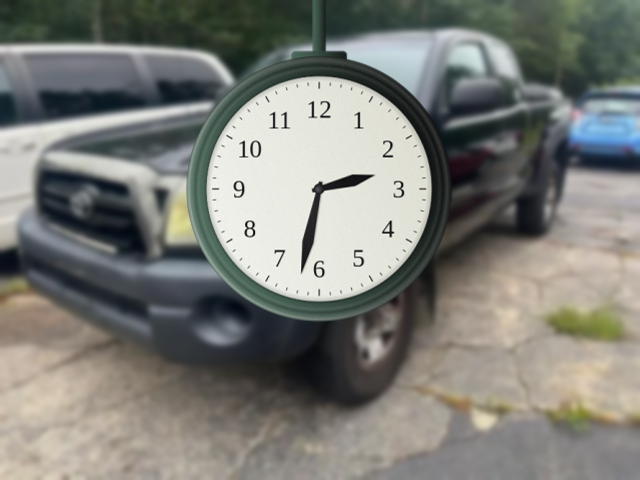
2:32
